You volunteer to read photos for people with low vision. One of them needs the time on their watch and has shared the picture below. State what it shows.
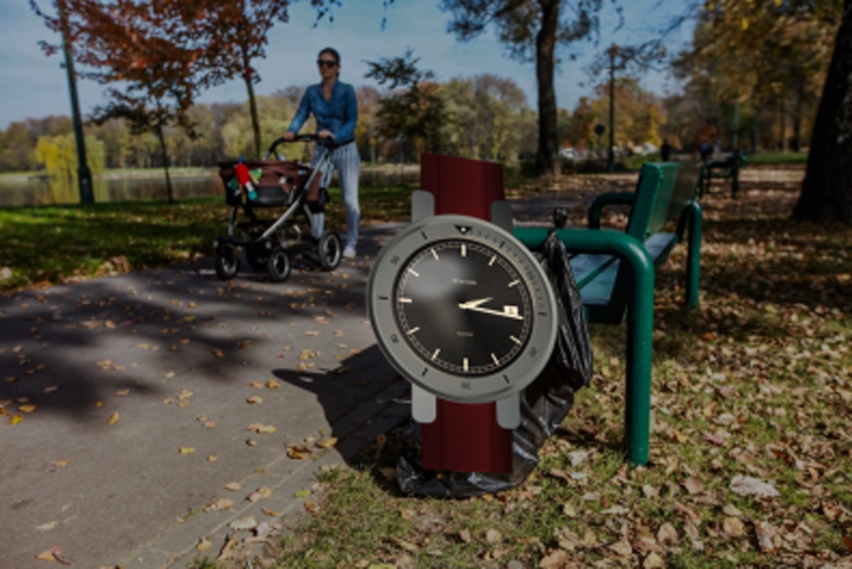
2:16
